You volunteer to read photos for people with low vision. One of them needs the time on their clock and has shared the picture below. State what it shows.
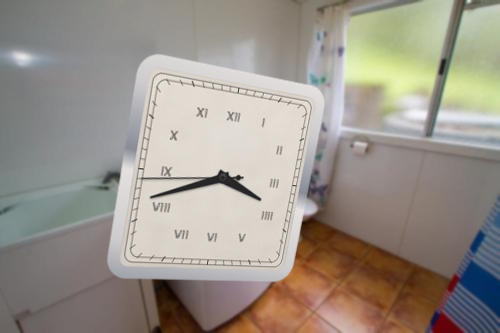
3:41:44
